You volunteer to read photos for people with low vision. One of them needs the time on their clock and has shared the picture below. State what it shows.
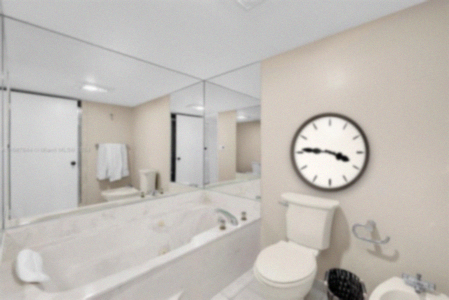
3:46
